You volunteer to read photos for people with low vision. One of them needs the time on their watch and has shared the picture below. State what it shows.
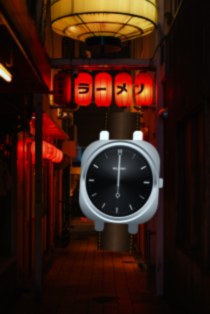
6:00
